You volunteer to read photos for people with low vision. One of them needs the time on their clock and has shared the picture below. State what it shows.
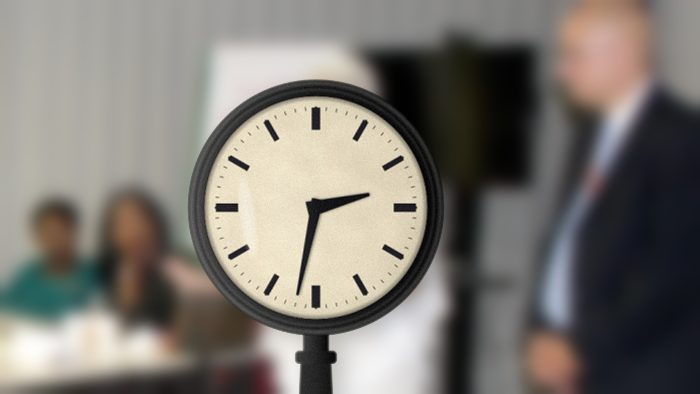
2:32
